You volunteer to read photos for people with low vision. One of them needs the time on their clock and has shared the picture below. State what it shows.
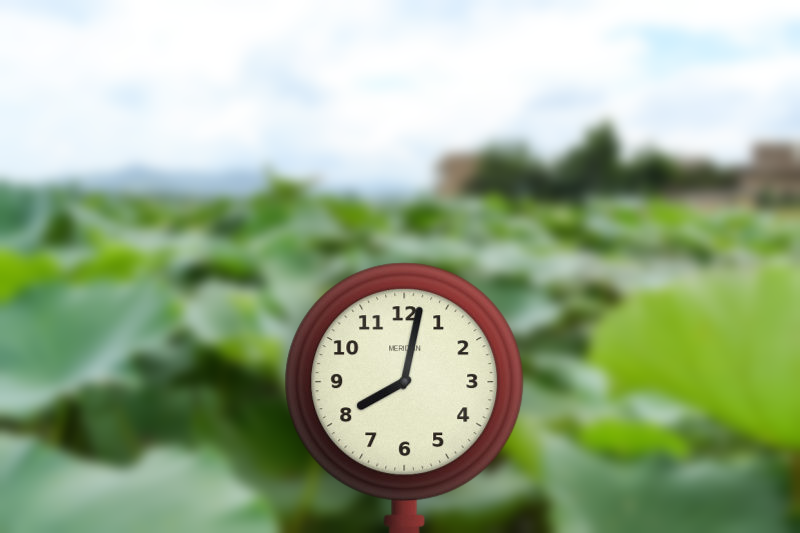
8:02
